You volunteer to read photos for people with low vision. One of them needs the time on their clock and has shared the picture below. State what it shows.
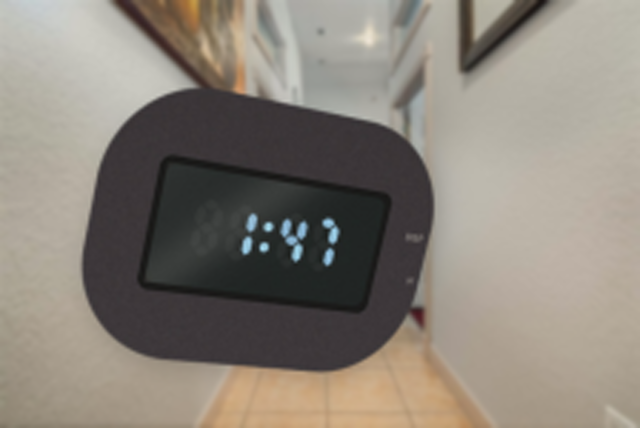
1:47
